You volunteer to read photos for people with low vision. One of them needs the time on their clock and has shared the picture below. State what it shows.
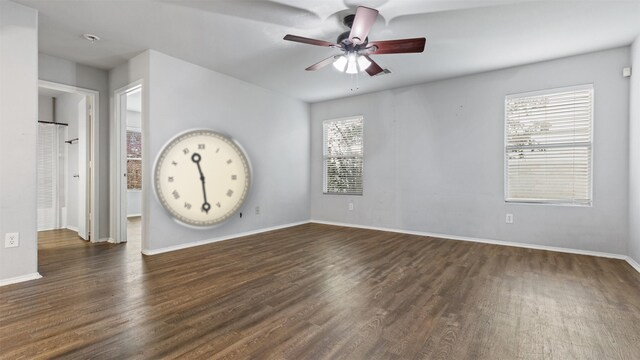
11:29
